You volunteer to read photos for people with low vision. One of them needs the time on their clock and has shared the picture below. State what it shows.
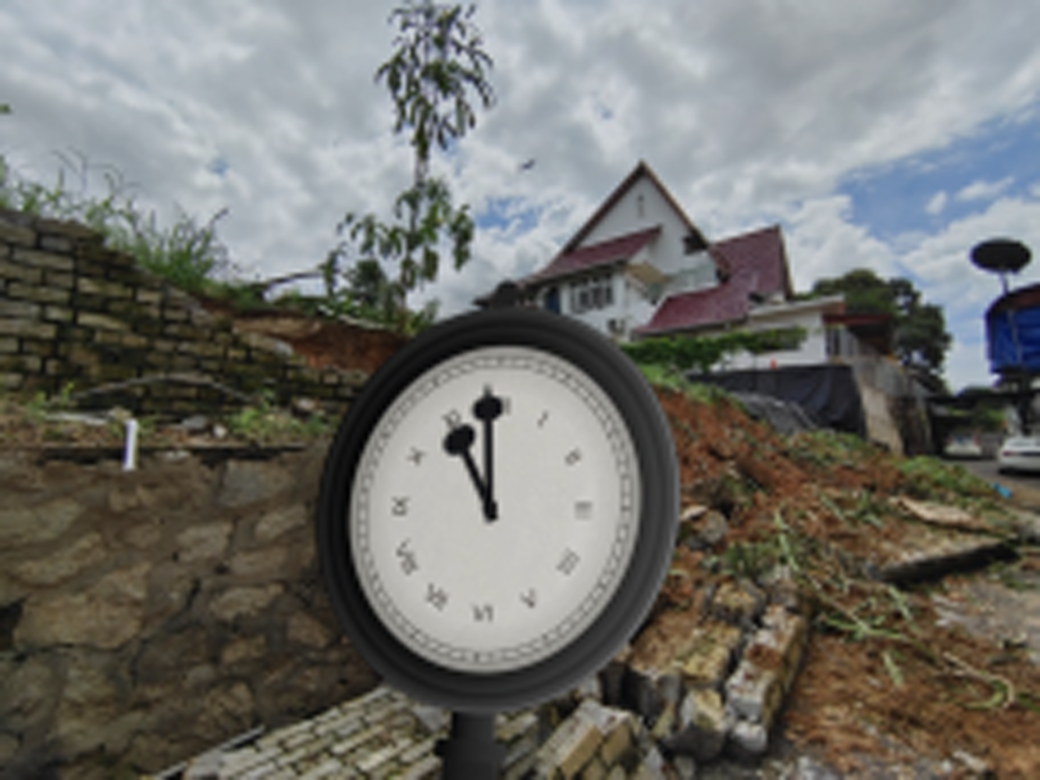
10:59
